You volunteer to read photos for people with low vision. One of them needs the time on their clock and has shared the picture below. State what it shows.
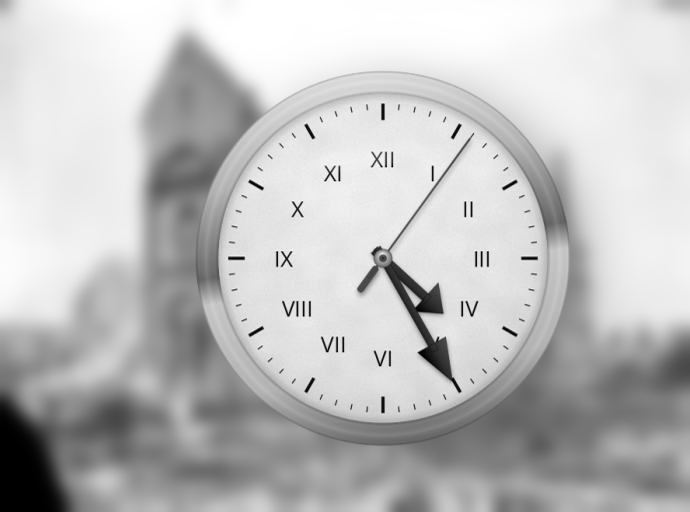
4:25:06
